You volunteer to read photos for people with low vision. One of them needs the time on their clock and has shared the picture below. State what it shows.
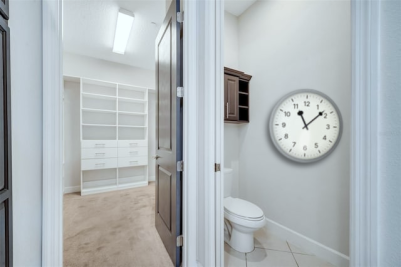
11:08
